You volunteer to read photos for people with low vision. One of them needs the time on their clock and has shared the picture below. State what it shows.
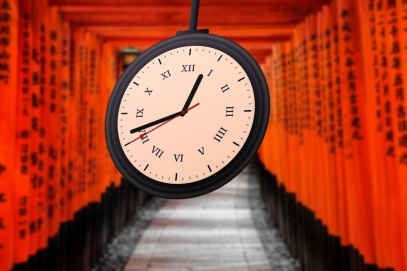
12:41:40
